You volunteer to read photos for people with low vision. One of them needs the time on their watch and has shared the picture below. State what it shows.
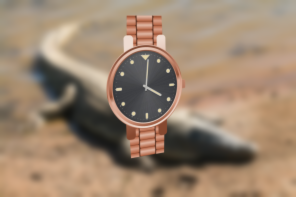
4:01
